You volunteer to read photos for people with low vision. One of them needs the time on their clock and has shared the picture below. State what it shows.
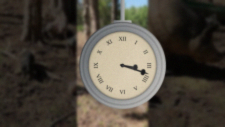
3:18
